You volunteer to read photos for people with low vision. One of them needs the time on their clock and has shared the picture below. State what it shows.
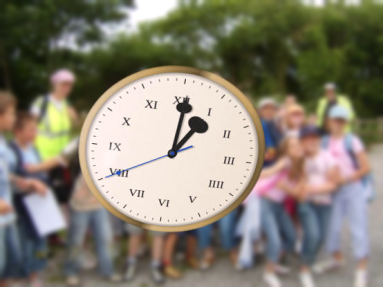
1:00:40
